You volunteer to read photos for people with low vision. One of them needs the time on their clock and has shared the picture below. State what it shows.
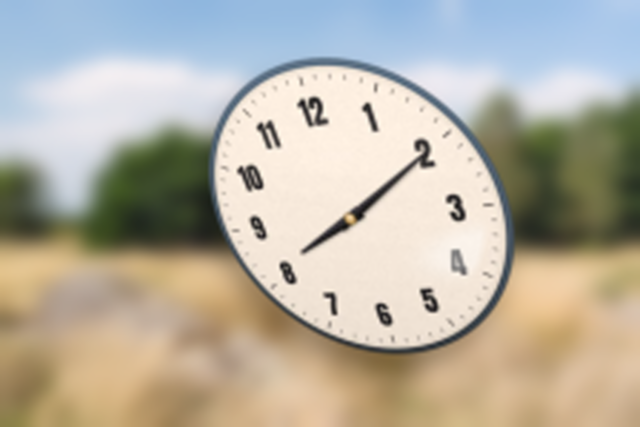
8:10
